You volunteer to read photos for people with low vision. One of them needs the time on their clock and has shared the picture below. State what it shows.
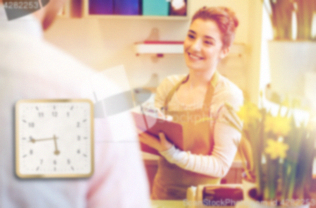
5:44
